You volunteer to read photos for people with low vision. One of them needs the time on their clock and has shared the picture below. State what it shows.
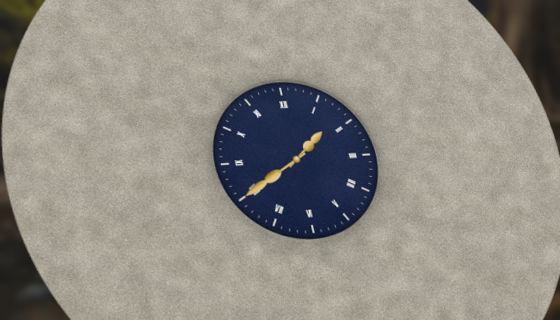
1:40
